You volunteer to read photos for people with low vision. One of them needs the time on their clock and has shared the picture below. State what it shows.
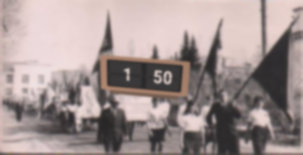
1:50
